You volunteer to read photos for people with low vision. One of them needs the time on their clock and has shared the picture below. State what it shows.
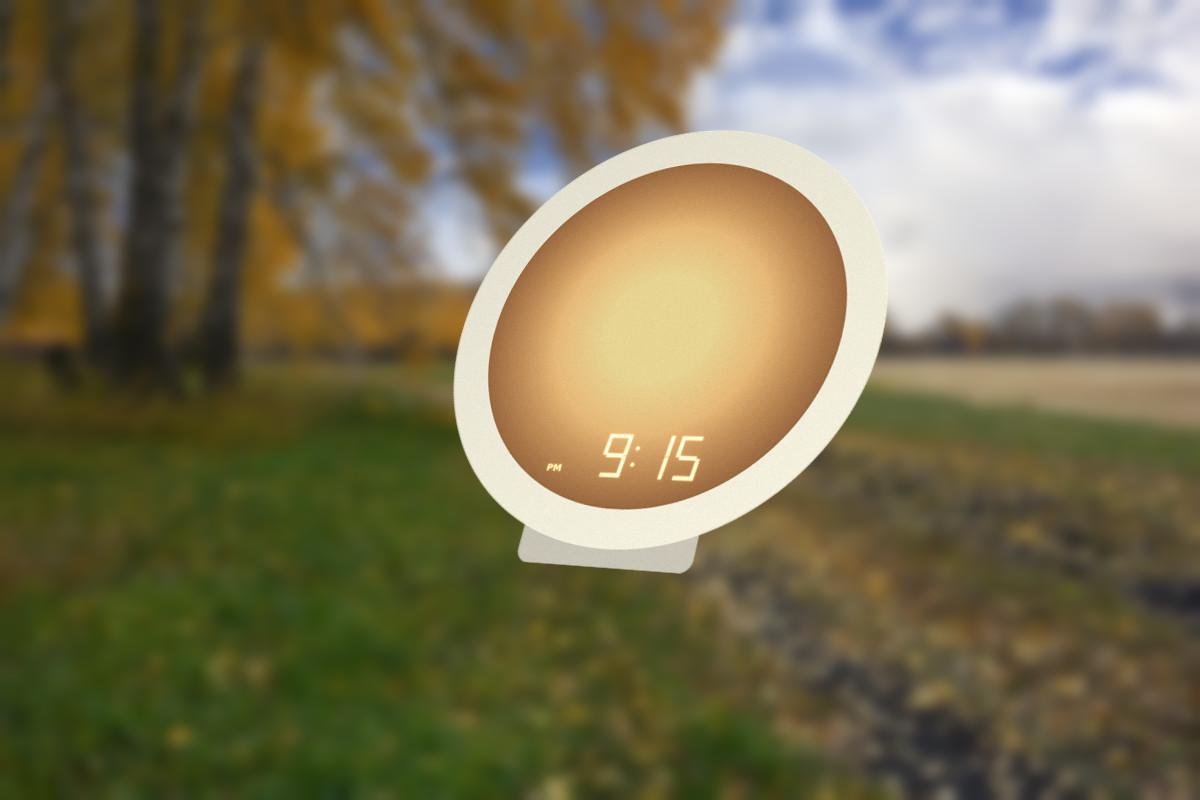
9:15
